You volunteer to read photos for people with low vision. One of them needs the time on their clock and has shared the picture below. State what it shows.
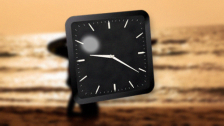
9:21
